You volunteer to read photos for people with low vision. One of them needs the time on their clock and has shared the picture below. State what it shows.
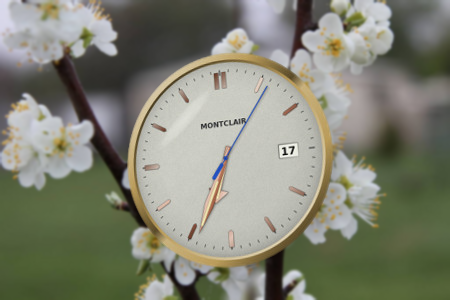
6:34:06
